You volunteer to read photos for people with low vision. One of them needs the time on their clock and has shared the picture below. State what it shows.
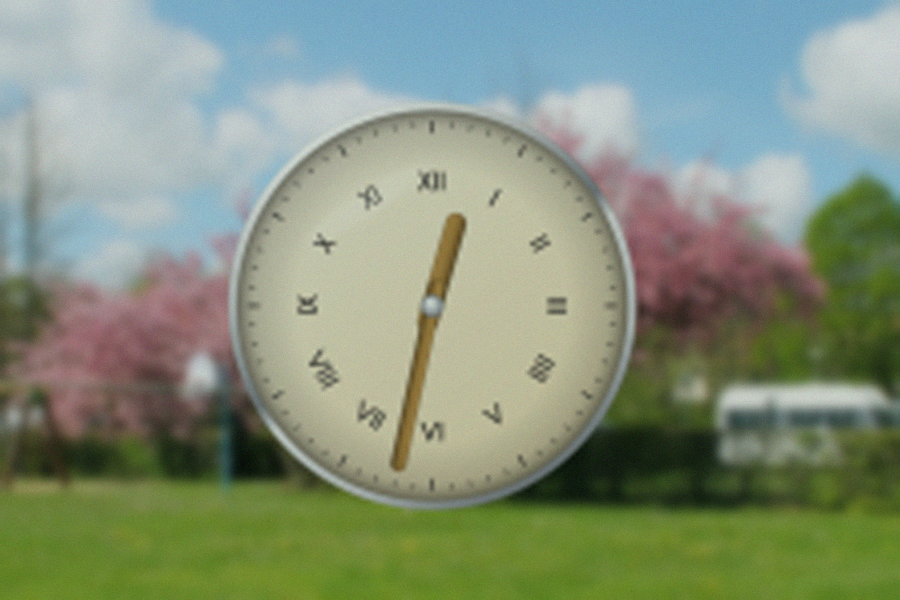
12:32
